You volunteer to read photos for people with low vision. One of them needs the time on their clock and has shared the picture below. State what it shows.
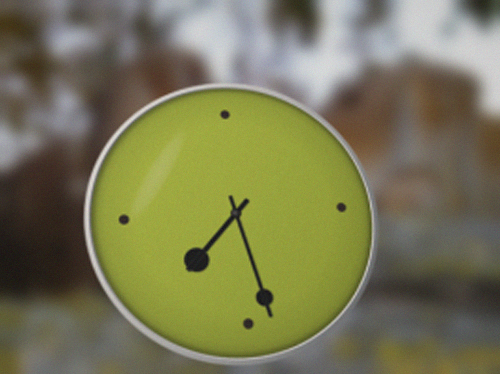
7:28
